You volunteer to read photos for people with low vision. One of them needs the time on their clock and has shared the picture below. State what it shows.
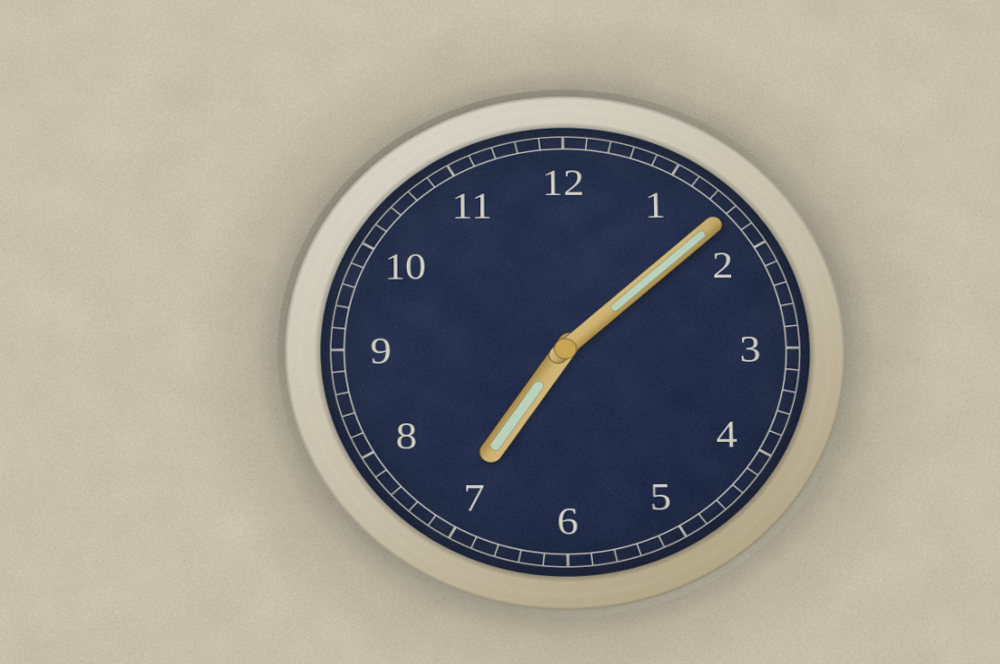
7:08
